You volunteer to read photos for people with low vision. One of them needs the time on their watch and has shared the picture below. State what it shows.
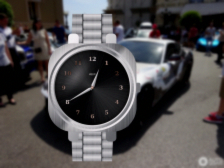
12:40
